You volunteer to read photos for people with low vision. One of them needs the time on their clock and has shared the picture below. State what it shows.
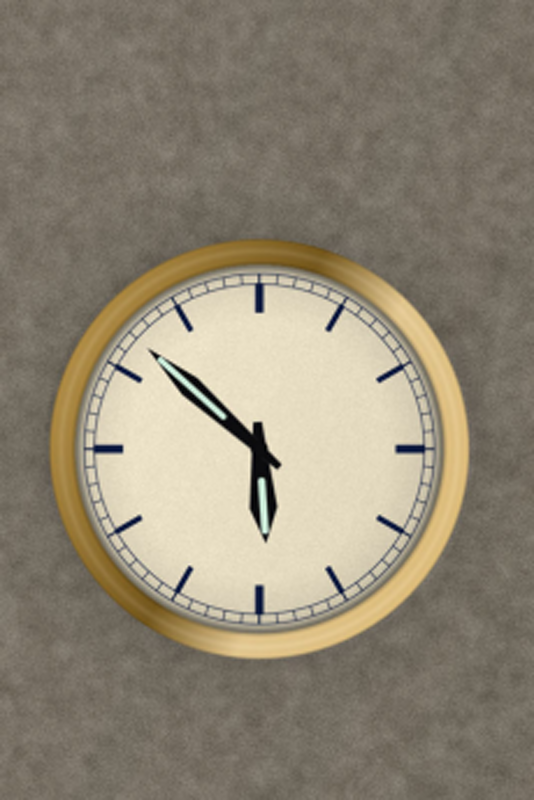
5:52
